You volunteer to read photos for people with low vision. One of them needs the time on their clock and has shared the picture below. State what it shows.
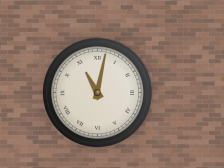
11:02
